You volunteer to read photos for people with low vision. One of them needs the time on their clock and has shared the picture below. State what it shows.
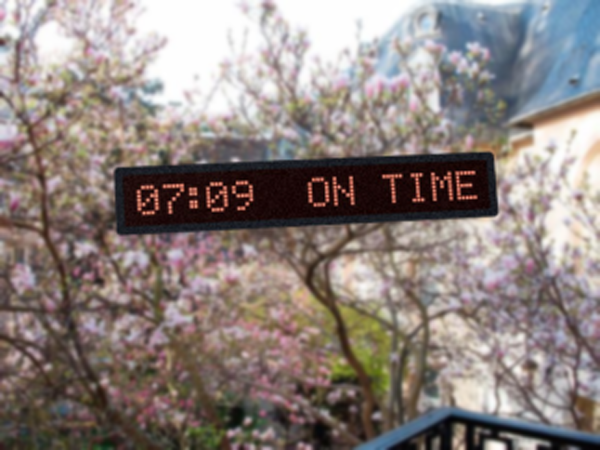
7:09
